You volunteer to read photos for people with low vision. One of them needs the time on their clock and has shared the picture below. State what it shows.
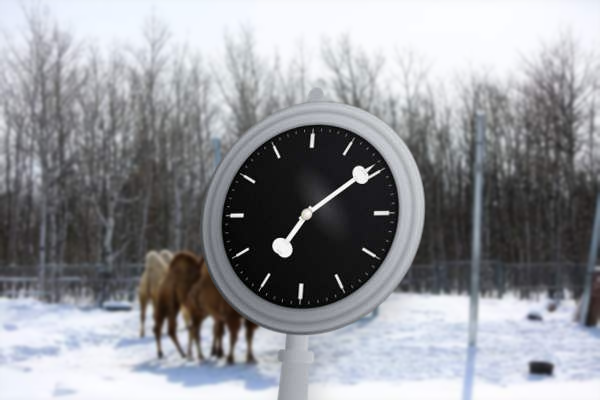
7:09
